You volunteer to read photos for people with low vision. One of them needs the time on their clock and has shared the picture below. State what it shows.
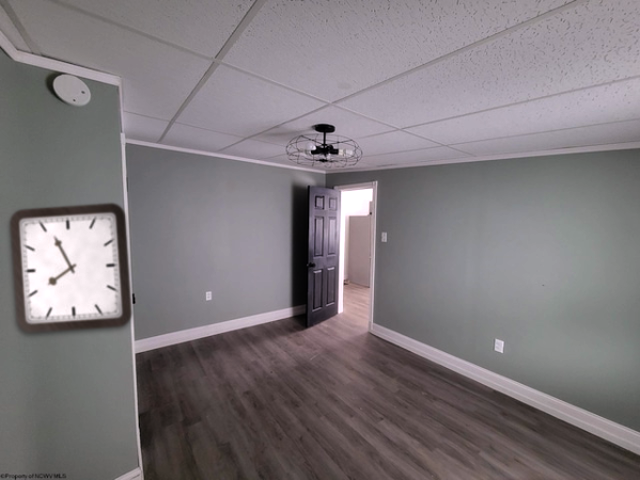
7:56
